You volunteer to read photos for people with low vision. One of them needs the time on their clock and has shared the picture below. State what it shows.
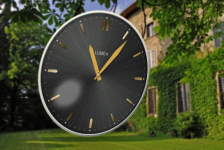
11:06
